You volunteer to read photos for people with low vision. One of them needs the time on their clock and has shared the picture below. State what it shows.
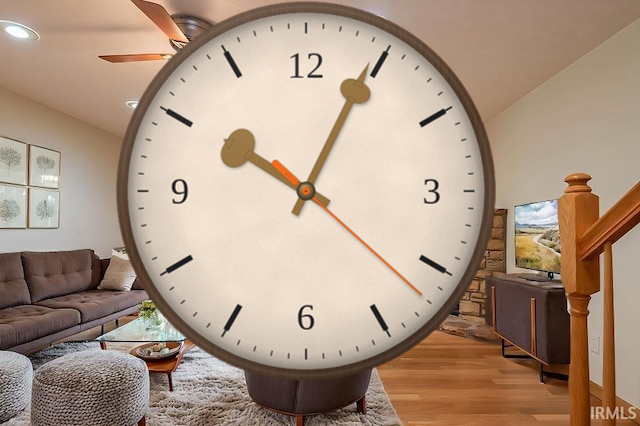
10:04:22
